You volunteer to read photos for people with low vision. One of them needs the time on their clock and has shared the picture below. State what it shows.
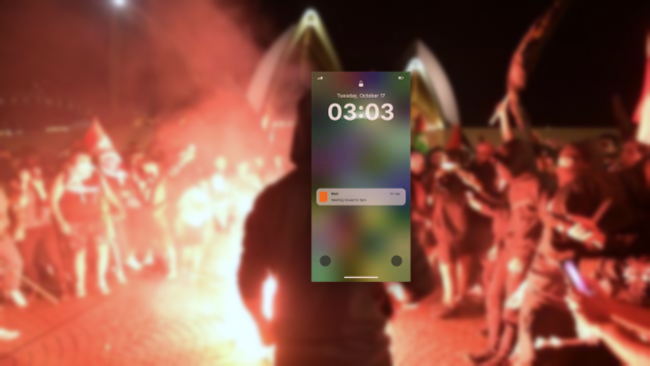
3:03
